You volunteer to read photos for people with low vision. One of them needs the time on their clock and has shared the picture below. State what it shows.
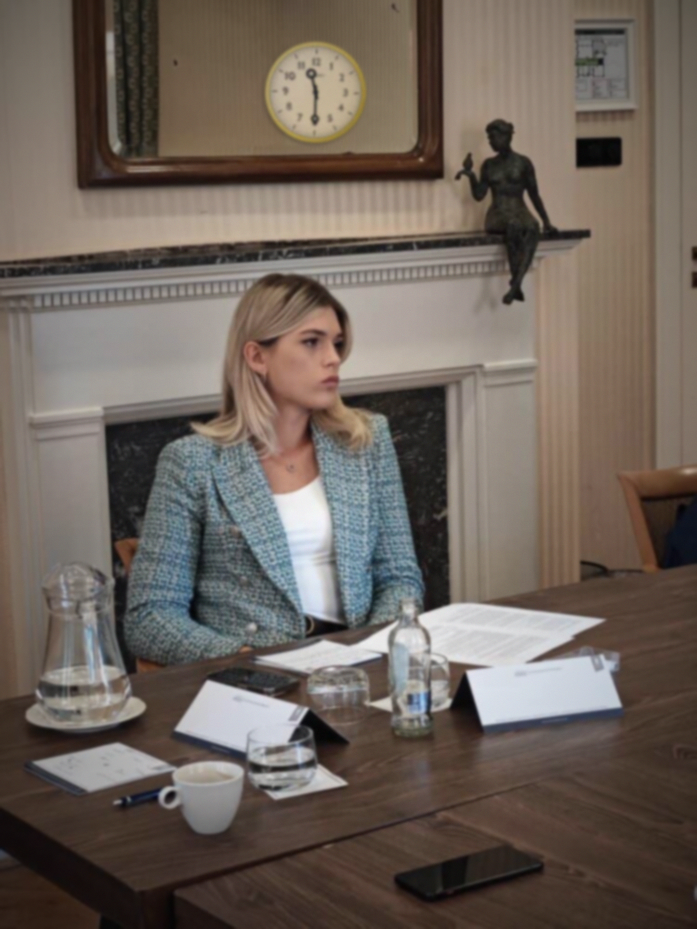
11:30
